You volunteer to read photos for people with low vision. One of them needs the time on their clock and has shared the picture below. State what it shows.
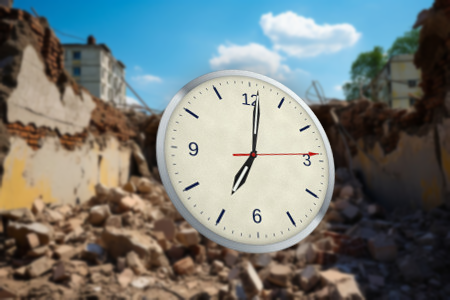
7:01:14
